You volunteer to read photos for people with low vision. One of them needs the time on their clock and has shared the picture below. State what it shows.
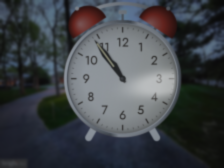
10:54
